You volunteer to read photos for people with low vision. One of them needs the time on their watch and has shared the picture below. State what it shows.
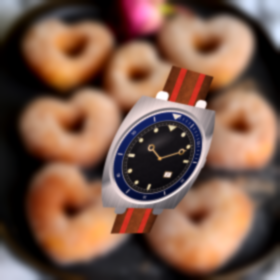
10:11
